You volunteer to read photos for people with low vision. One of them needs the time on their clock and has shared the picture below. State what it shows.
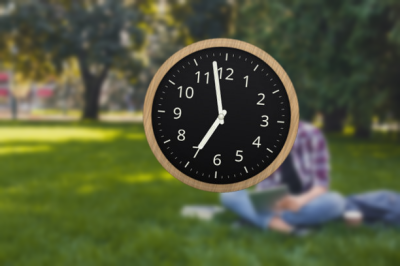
6:58
